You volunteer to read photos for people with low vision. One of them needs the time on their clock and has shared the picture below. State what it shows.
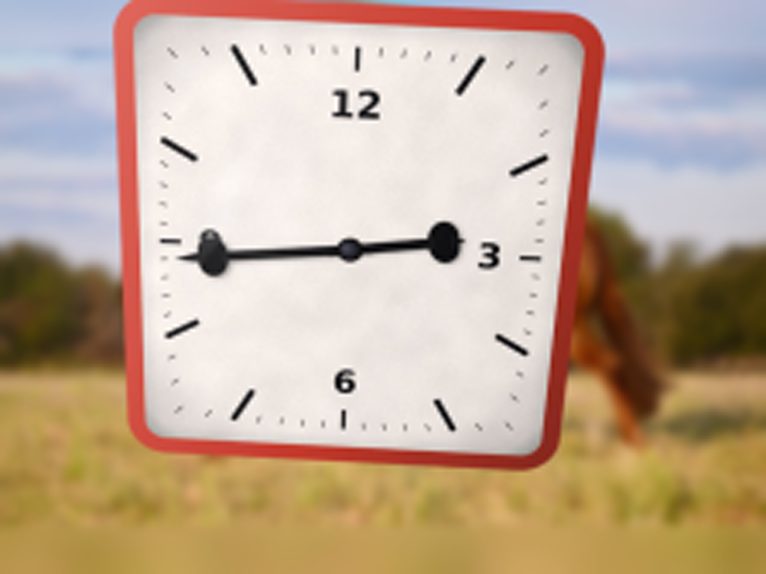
2:44
